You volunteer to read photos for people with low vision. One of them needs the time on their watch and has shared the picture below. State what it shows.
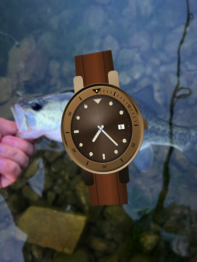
7:23
